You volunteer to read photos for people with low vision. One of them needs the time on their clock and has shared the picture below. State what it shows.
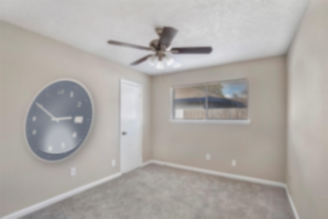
2:50
